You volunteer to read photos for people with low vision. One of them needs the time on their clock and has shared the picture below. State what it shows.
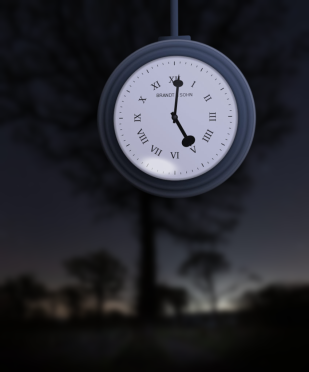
5:01
